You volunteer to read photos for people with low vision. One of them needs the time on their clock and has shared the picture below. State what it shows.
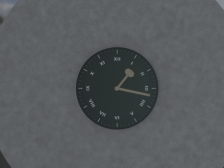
1:17
